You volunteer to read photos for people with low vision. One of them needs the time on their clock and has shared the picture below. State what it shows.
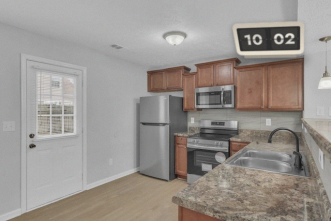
10:02
